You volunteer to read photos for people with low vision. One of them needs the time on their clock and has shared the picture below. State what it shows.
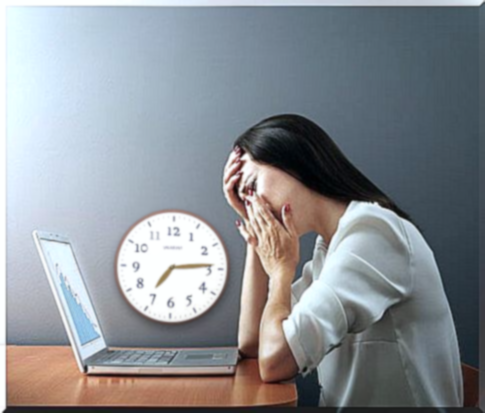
7:14
